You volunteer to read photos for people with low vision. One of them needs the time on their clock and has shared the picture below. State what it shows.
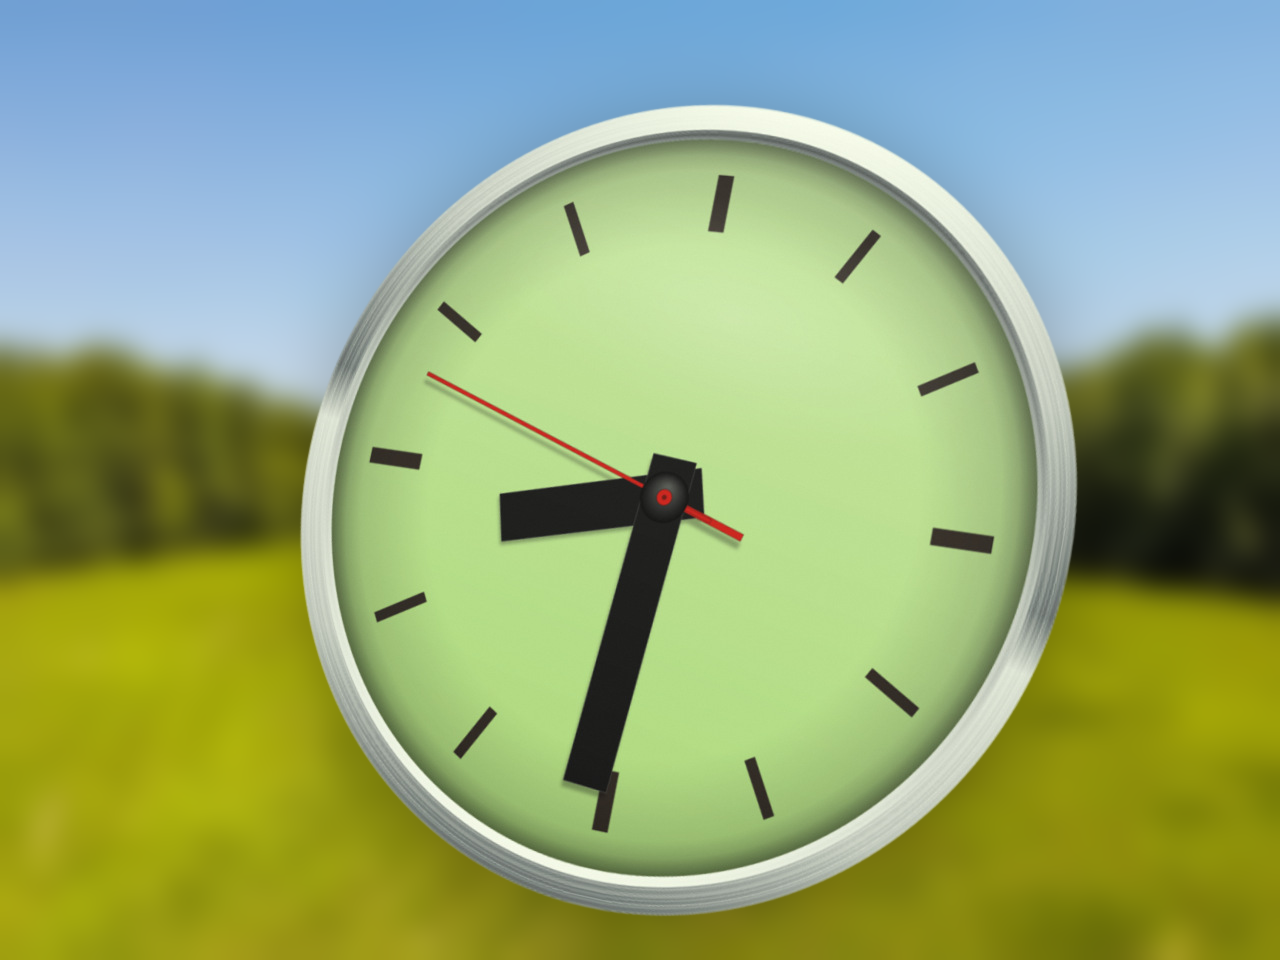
8:30:48
